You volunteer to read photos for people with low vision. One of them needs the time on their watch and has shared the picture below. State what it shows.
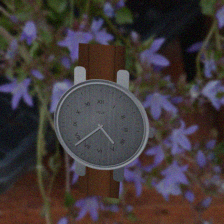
4:38
